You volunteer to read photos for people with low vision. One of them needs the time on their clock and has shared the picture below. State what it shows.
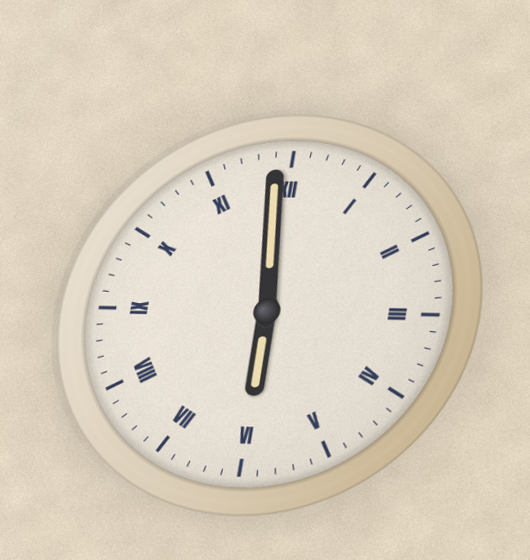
5:59
